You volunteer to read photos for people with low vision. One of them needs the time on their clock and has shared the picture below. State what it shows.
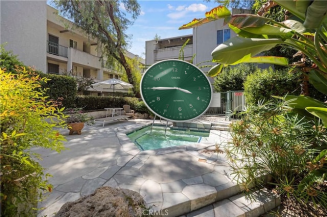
3:45
